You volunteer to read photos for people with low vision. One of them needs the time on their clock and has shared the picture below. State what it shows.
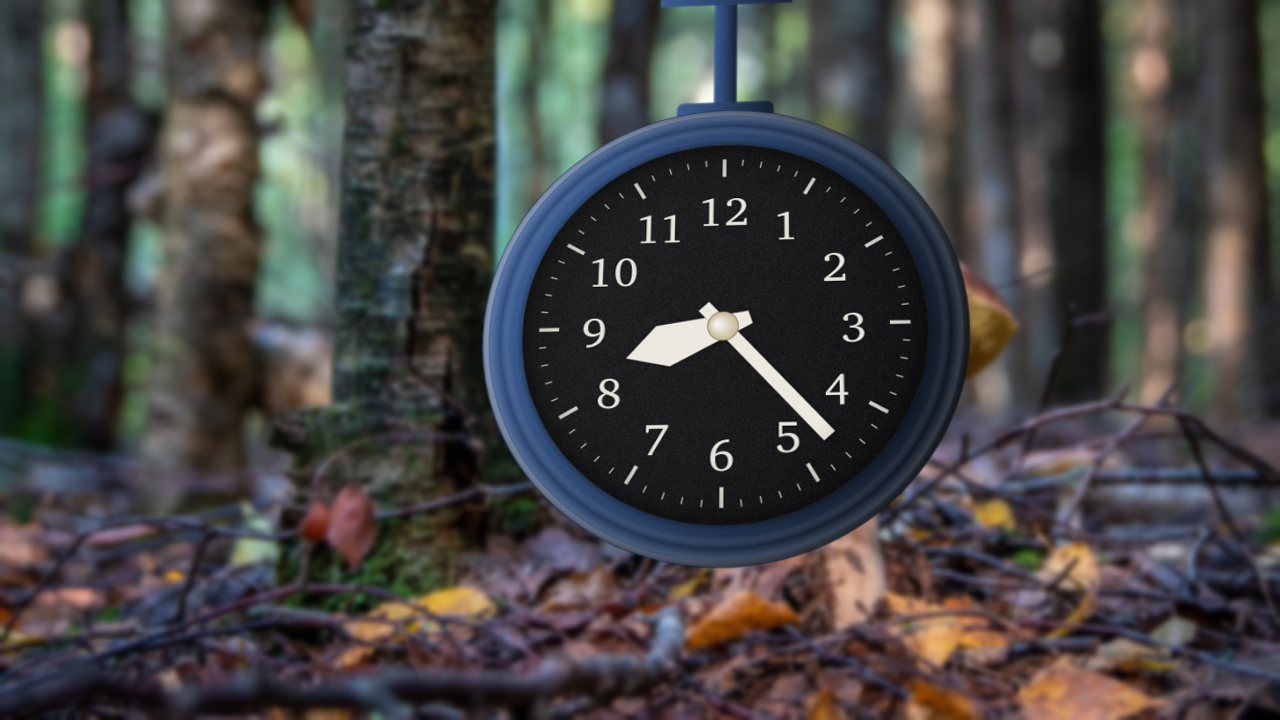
8:23
